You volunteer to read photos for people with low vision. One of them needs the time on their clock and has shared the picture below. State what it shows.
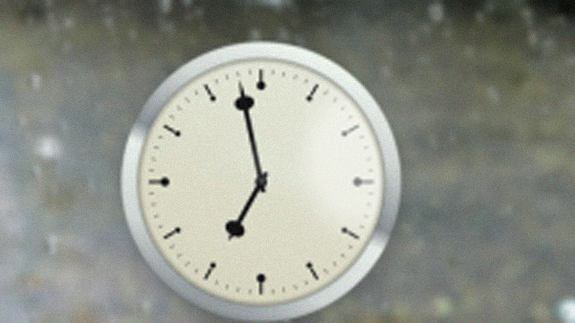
6:58
